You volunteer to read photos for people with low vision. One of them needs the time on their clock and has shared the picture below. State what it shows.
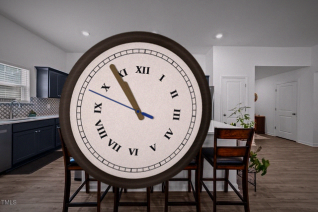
10:53:48
